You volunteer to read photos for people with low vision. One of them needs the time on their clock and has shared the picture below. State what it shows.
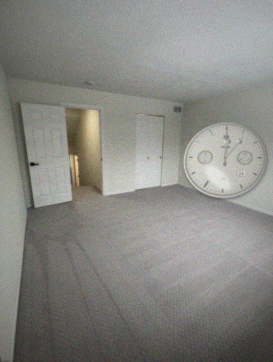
12:06
